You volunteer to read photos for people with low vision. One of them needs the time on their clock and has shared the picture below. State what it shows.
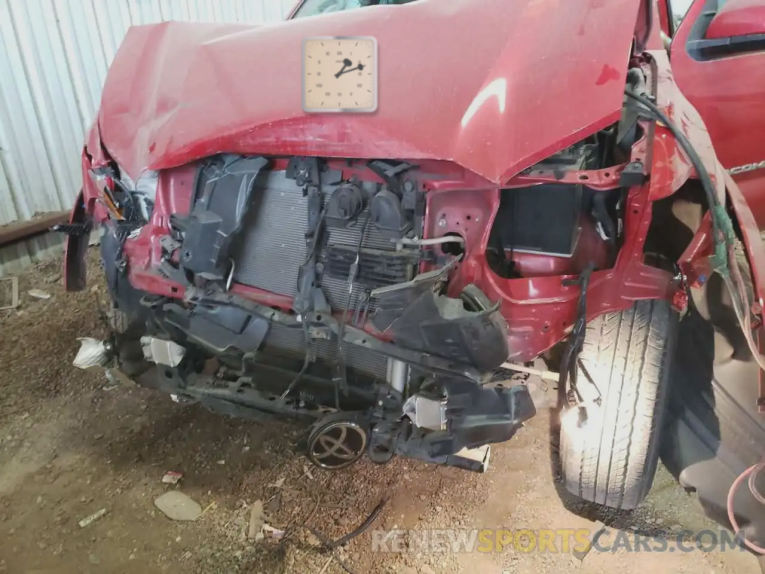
1:12
